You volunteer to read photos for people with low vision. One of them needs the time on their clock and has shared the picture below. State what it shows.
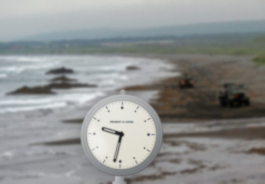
9:32
